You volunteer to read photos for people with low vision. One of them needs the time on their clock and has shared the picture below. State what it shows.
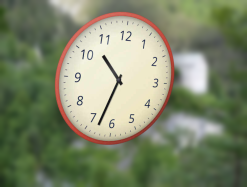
10:33
